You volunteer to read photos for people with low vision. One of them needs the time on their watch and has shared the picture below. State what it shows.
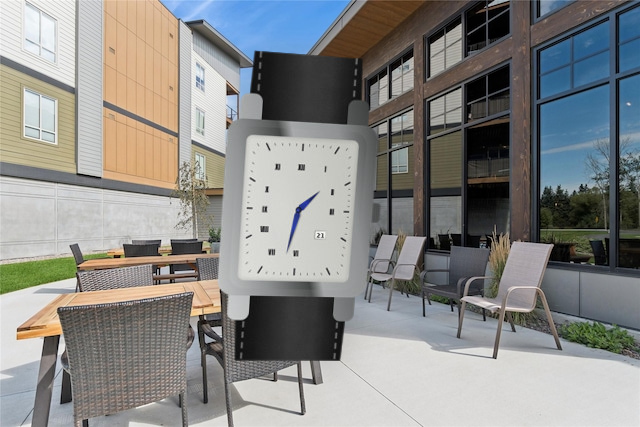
1:32
